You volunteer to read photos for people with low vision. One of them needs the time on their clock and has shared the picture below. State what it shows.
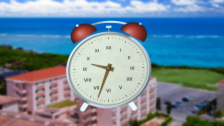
9:33
